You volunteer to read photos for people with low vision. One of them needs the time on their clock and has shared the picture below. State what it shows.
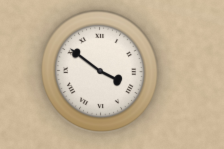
3:51
